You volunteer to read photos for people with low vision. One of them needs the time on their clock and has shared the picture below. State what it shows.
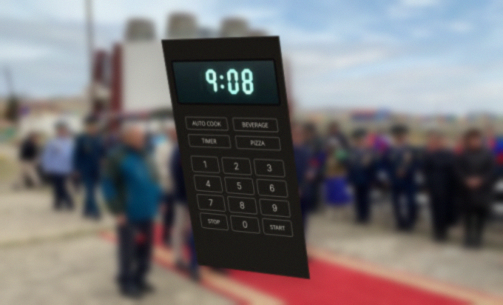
9:08
